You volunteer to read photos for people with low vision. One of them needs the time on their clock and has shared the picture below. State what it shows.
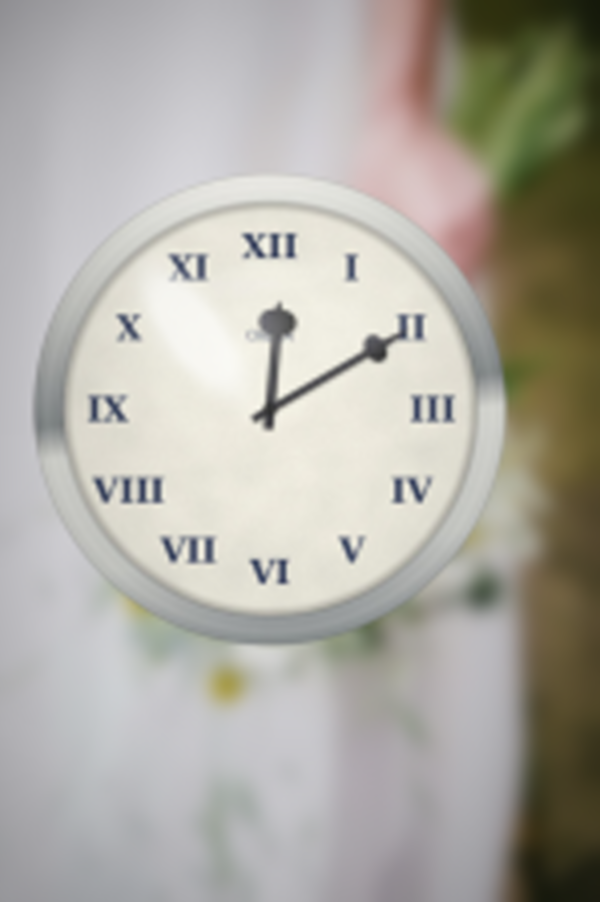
12:10
